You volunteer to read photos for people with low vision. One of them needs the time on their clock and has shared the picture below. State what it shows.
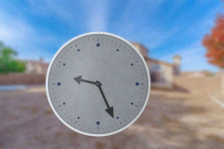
9:26
